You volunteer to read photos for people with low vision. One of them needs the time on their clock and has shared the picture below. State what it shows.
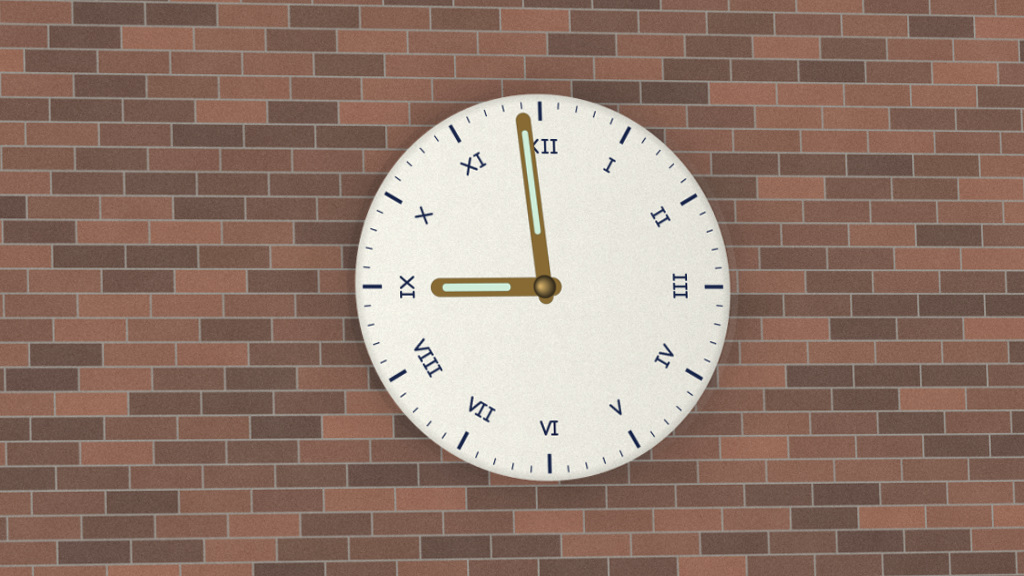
8:59
